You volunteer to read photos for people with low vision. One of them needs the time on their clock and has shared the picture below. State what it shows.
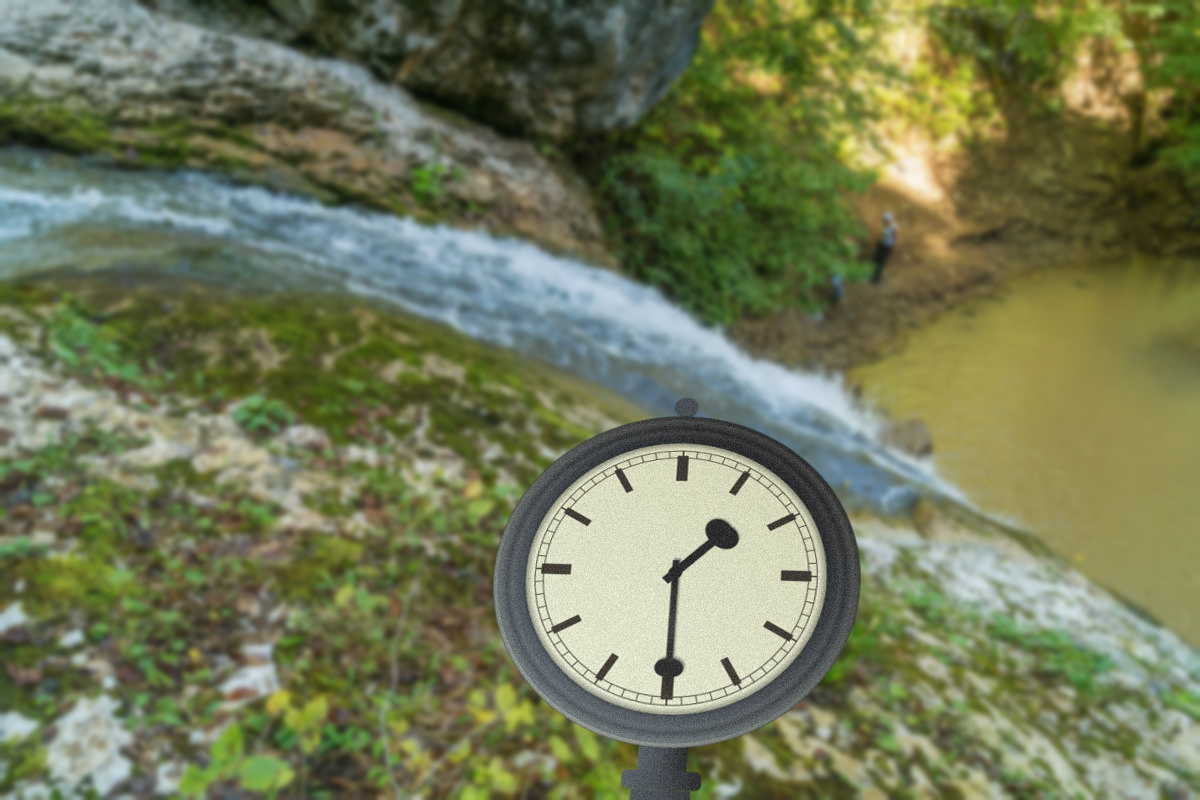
1:30
